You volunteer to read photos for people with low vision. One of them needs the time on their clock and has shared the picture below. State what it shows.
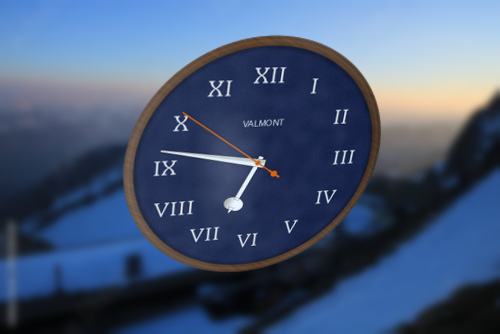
6:46:51
